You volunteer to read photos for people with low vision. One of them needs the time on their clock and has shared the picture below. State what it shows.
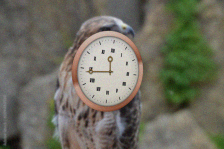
11:44
